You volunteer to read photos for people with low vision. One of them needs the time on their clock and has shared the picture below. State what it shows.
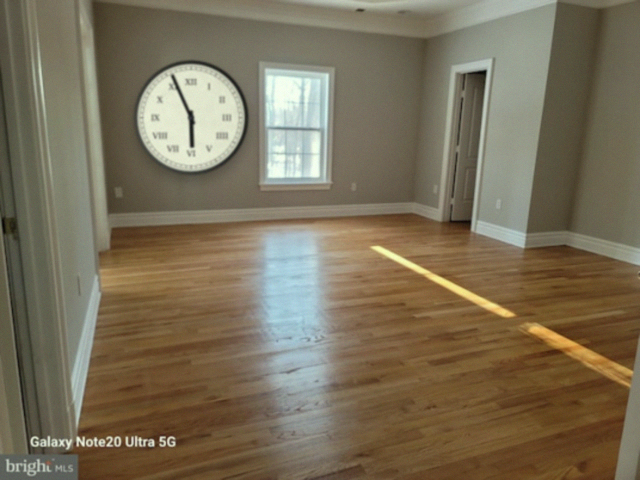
5:56
